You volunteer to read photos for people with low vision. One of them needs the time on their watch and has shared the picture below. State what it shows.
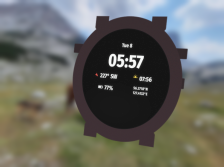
5:57
